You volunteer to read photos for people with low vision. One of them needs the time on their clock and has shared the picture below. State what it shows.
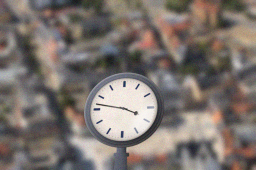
3:47
